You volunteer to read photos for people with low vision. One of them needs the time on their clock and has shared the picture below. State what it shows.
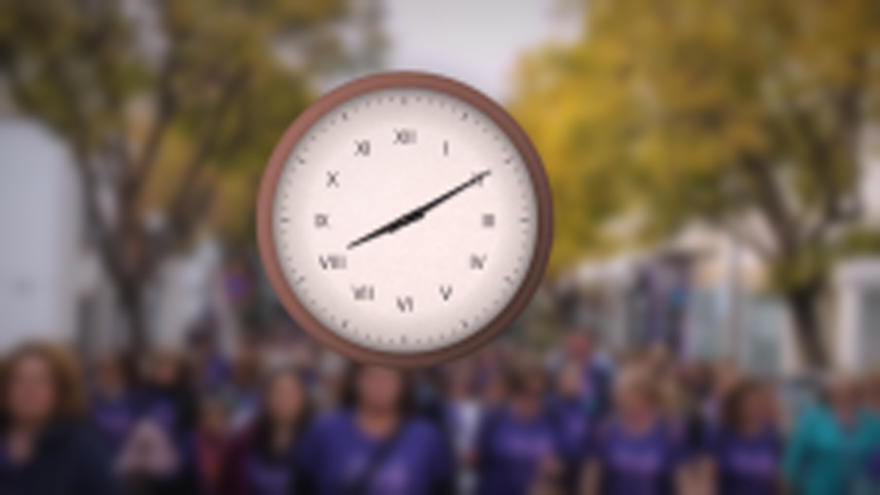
8:10
